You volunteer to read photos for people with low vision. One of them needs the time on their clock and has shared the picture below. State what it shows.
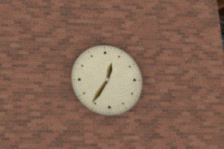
12:36
